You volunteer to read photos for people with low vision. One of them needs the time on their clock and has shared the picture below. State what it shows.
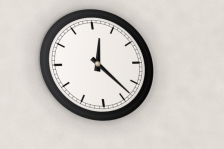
12:23
